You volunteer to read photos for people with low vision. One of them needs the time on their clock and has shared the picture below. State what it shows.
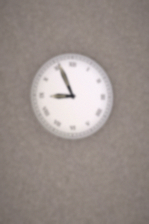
8:56
